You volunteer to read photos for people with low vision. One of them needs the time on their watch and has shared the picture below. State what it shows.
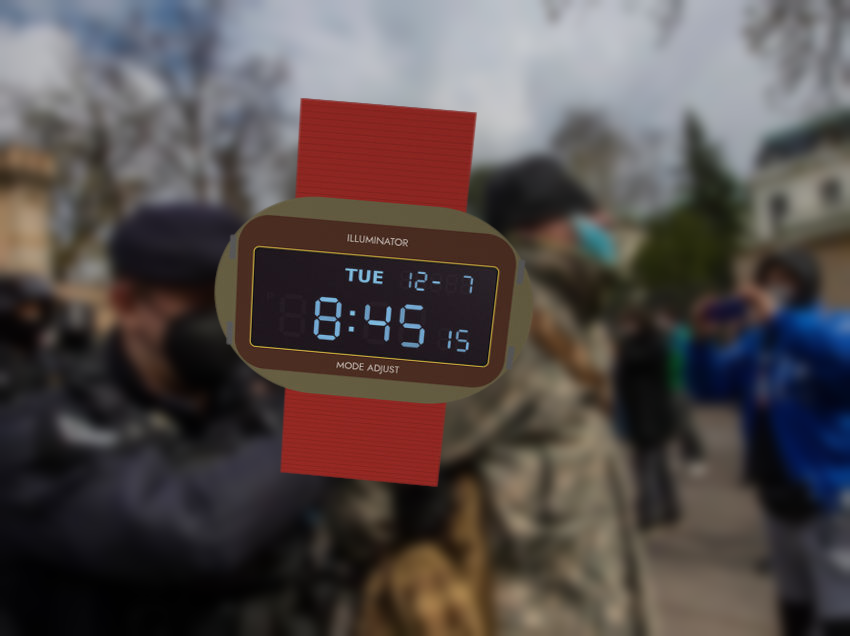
8:45:15
